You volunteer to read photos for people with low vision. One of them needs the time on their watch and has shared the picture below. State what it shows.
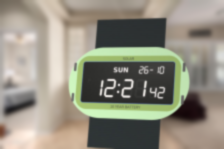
12:21:42
